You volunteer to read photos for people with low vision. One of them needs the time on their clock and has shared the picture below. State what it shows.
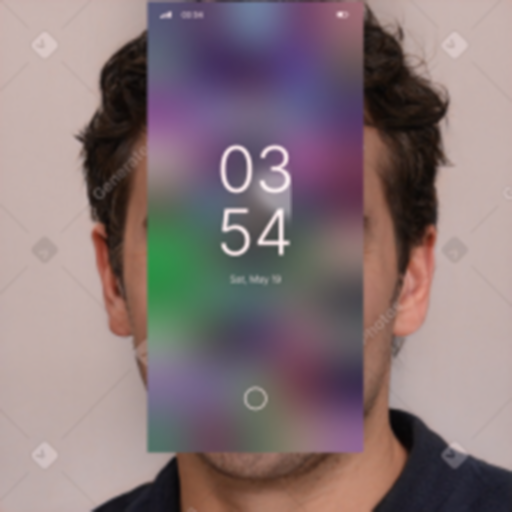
3:54
